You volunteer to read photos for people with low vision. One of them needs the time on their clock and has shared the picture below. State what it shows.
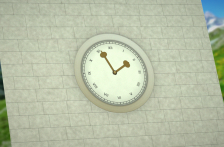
1:56
